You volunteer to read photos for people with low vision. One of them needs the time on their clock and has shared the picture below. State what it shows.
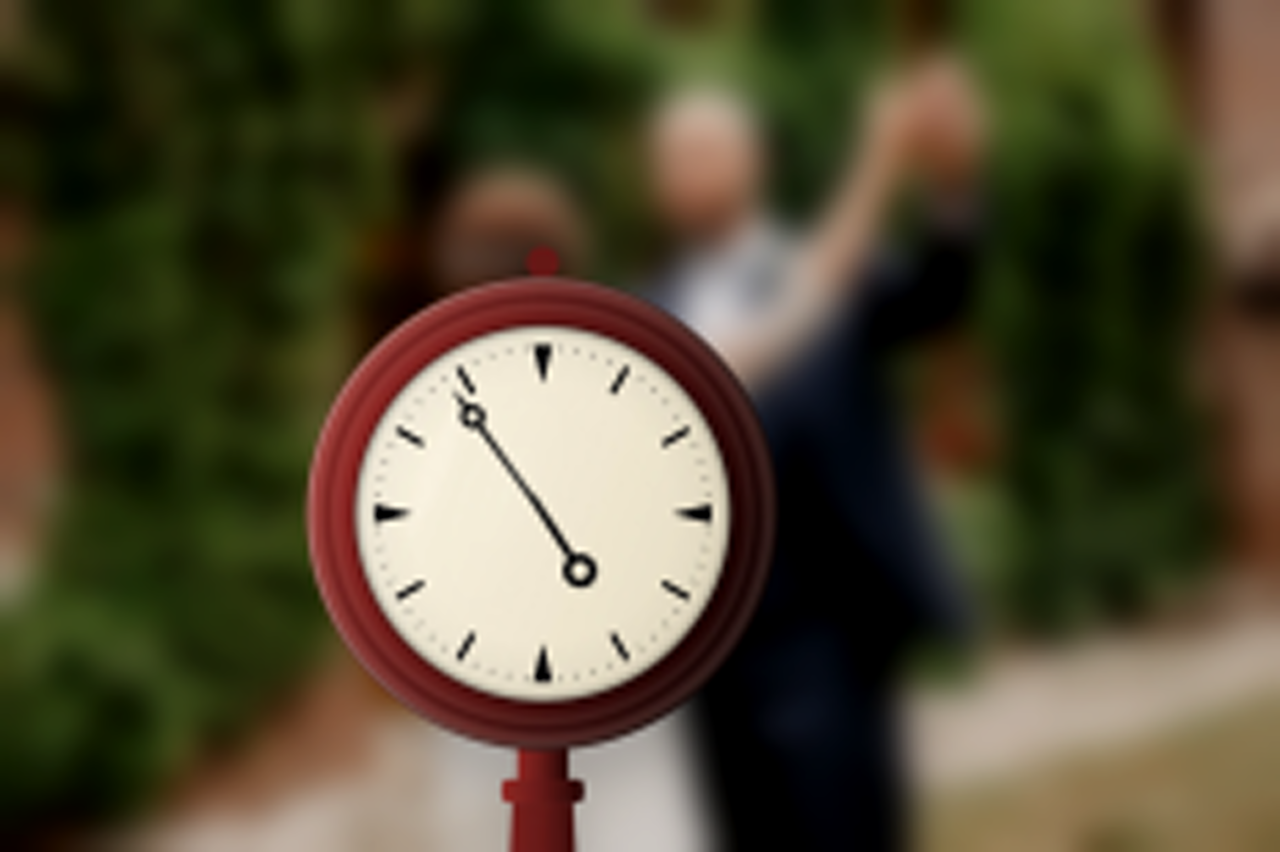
4:54
